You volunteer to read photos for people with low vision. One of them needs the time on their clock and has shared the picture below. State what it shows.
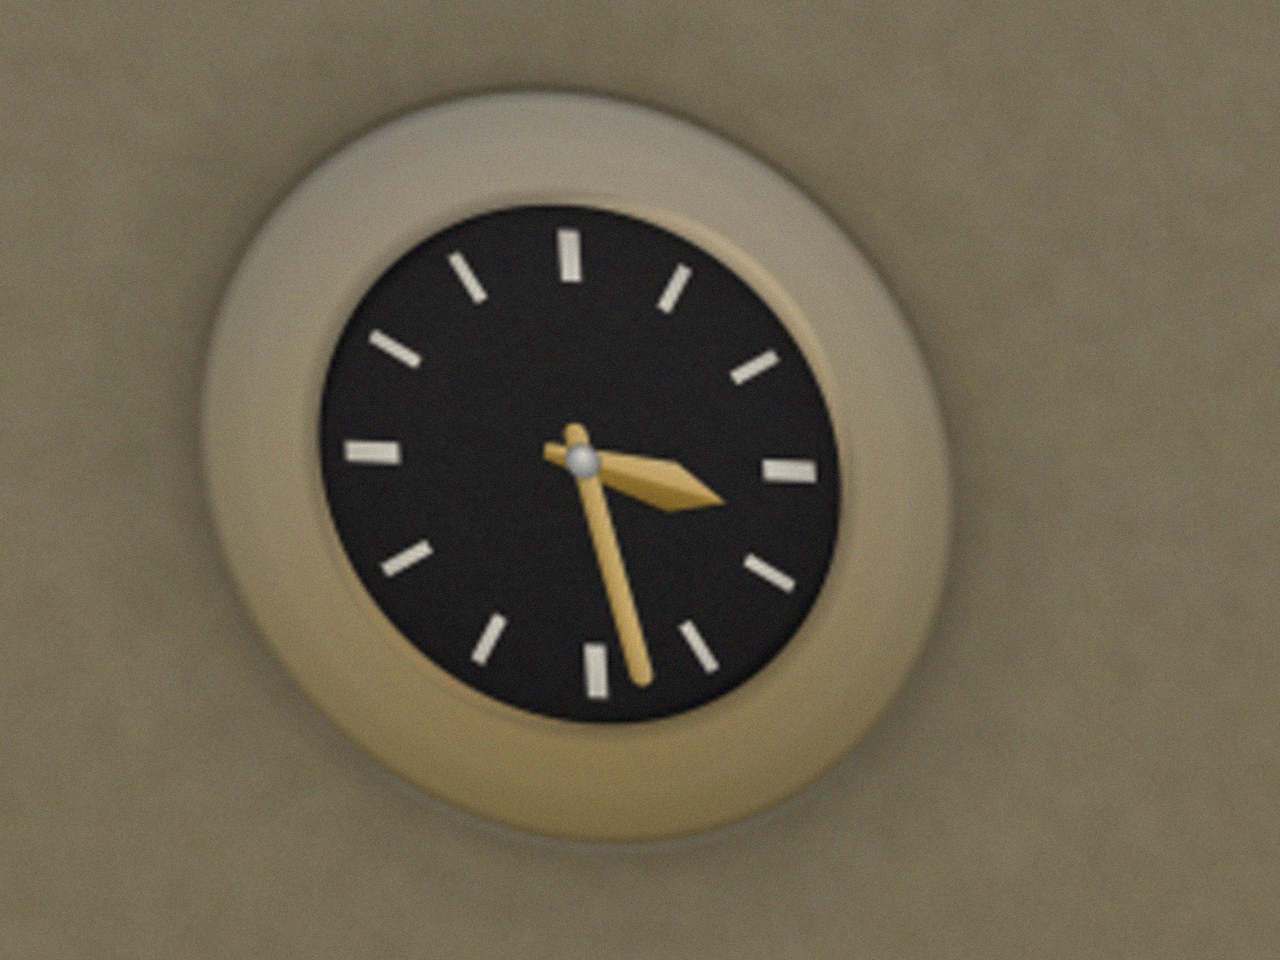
3:28
